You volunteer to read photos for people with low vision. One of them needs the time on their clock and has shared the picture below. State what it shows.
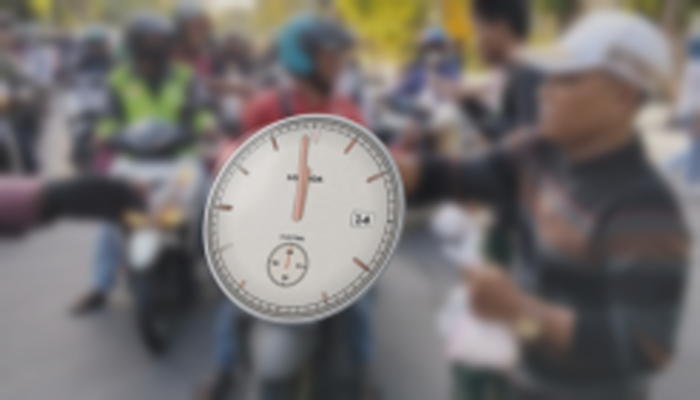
11:59
